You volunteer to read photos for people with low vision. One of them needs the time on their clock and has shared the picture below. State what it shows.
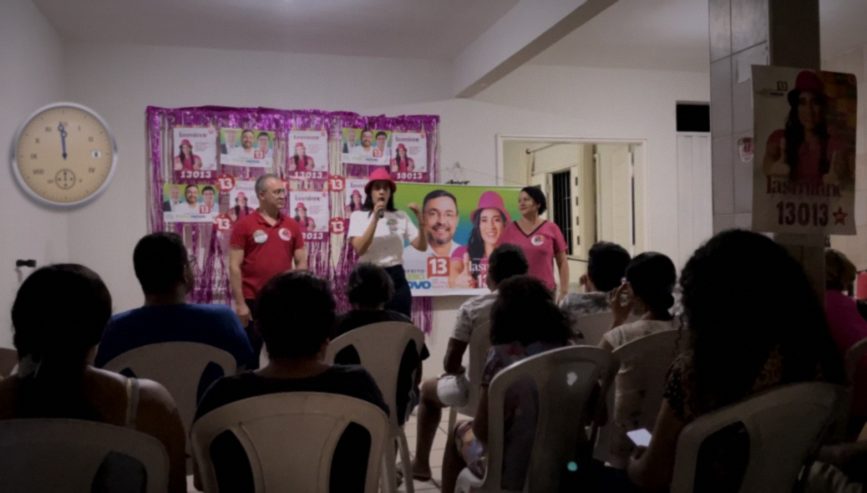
11:59
